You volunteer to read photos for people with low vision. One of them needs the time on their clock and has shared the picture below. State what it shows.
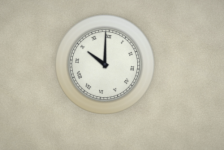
9:59
